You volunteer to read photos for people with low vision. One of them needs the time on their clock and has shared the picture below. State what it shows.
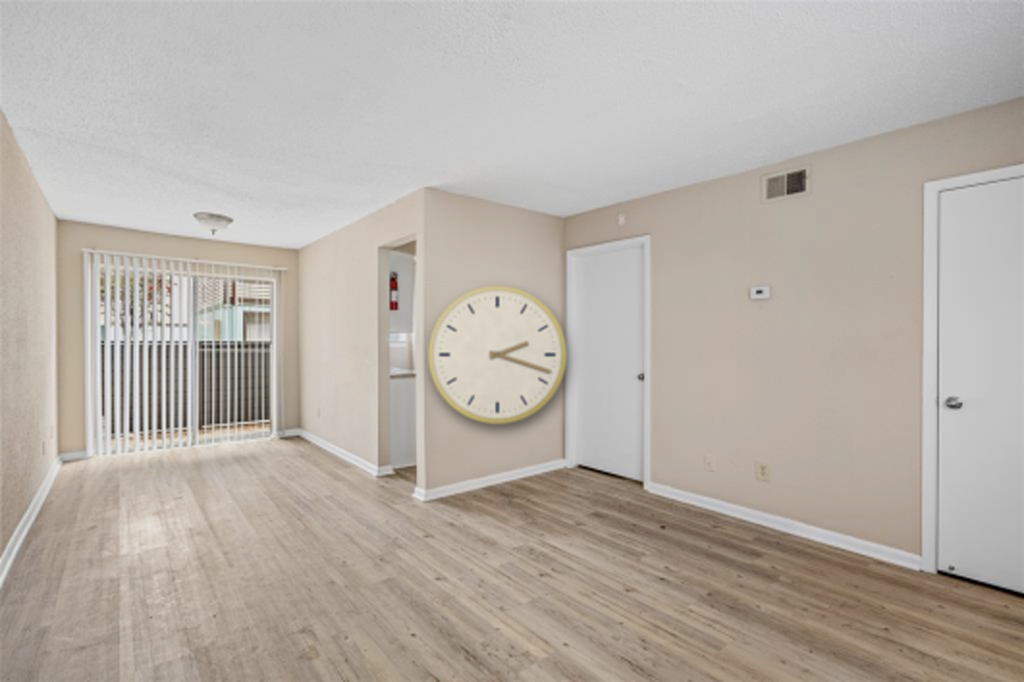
2:18
